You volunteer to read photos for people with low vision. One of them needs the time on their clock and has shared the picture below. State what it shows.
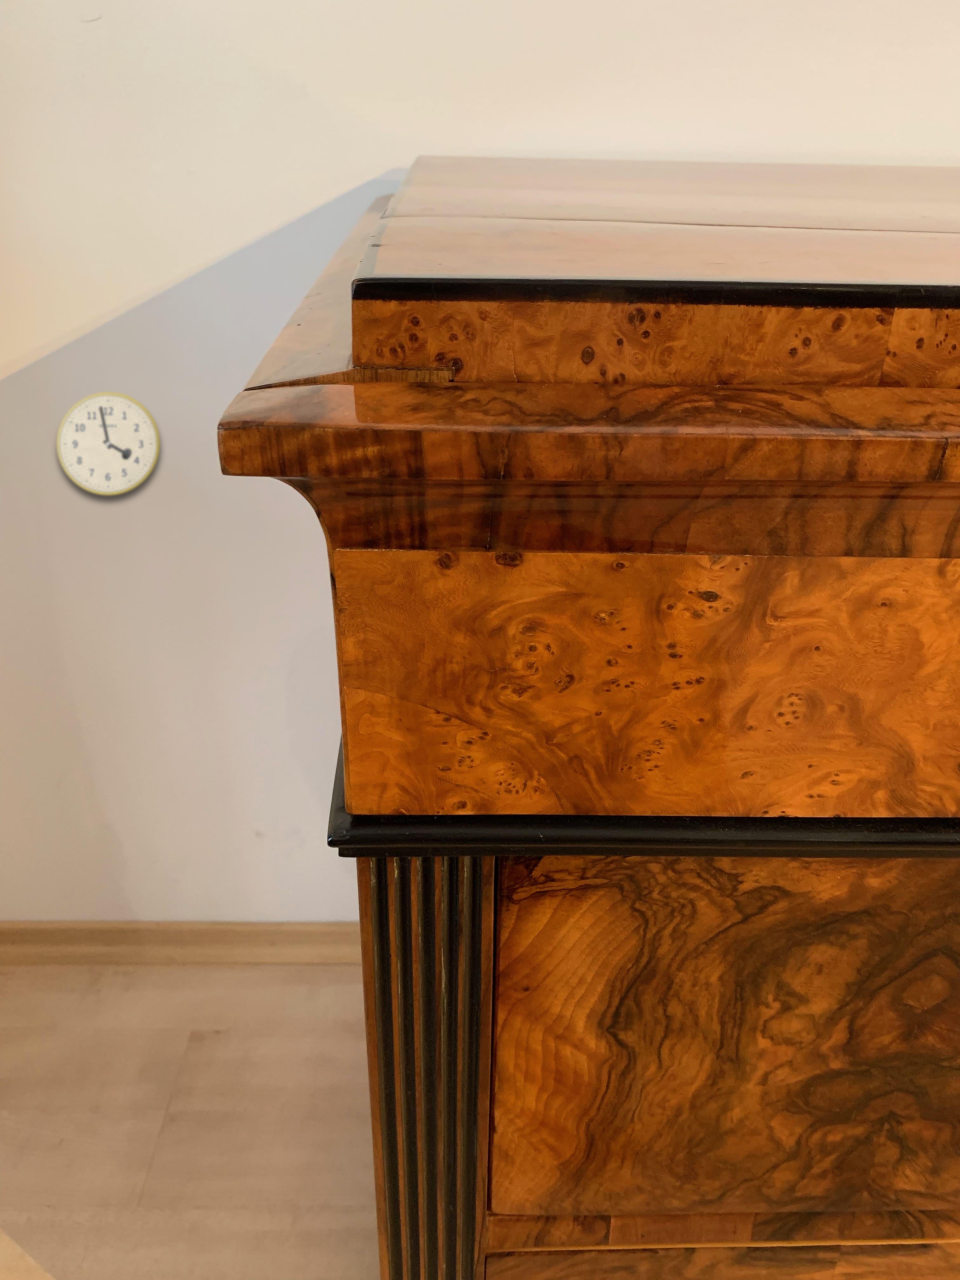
3:58
